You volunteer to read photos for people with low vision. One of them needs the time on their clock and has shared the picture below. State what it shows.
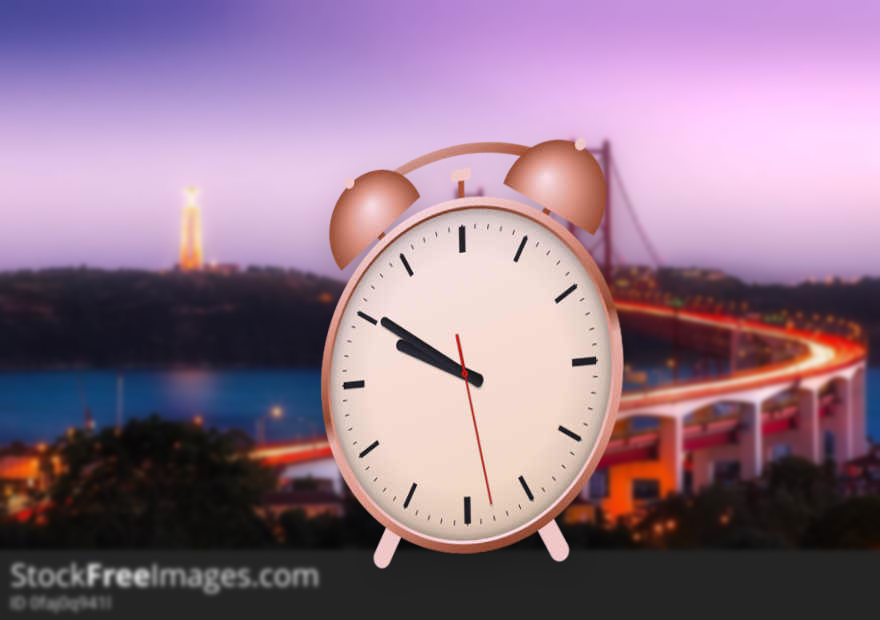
9:50:28
